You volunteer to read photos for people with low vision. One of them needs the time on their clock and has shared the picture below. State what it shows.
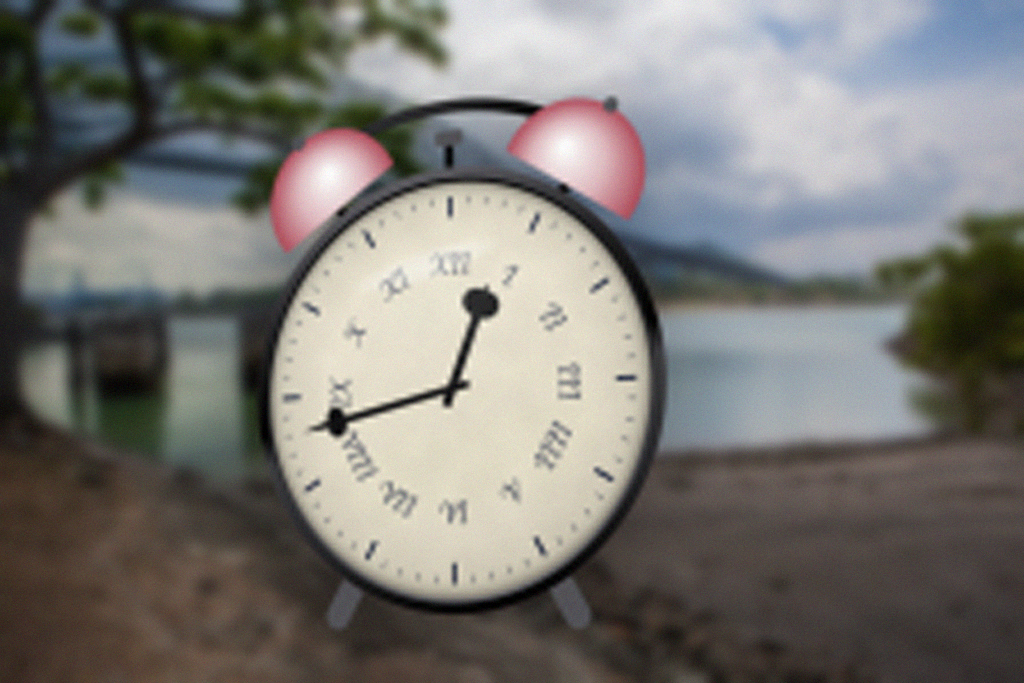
12:43
